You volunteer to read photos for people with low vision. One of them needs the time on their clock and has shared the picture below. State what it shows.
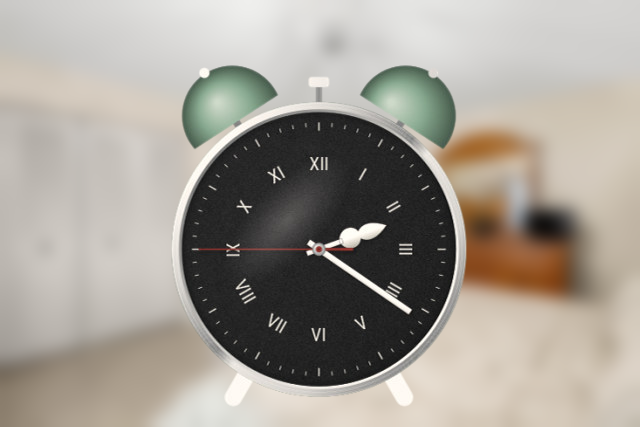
2:20:45
